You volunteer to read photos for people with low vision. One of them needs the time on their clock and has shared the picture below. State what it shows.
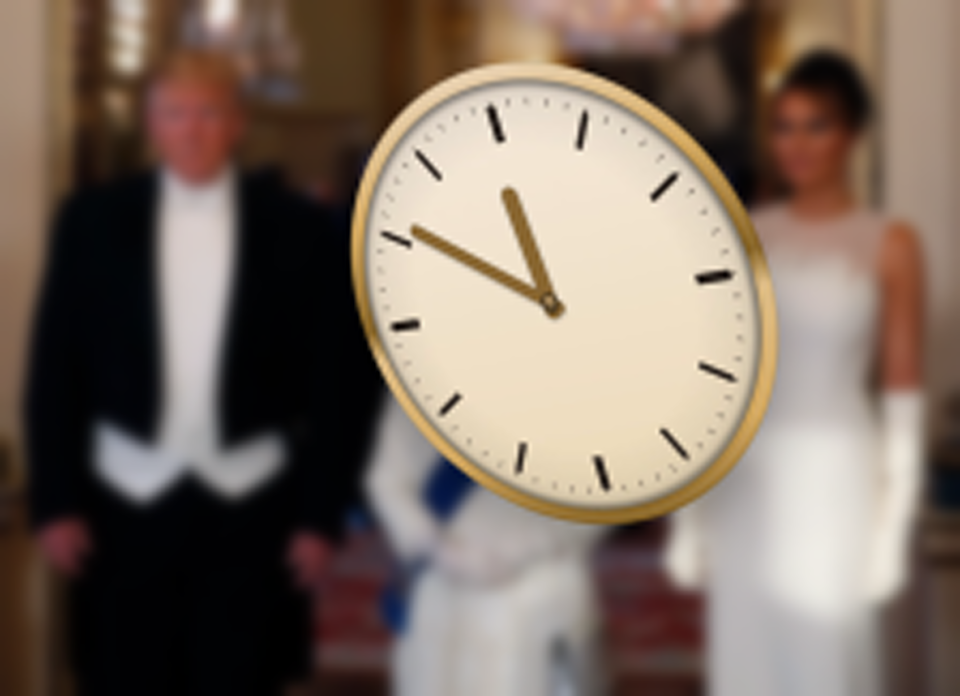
11:51
